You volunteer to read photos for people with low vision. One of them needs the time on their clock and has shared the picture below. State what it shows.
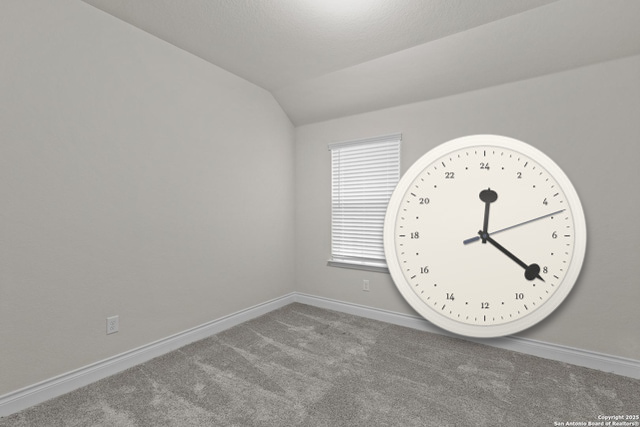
0:21:12
